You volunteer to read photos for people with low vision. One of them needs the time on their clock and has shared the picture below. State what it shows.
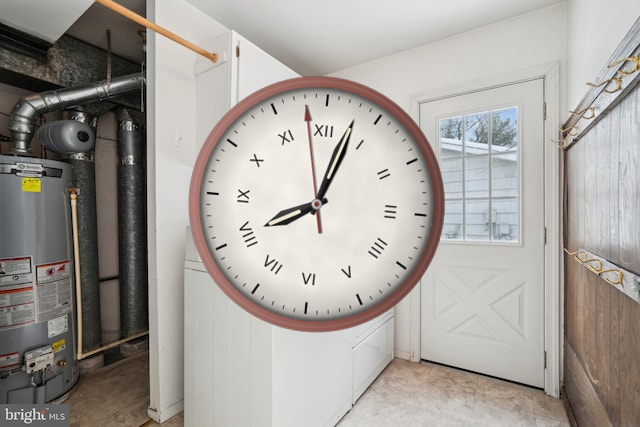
8:02:58
